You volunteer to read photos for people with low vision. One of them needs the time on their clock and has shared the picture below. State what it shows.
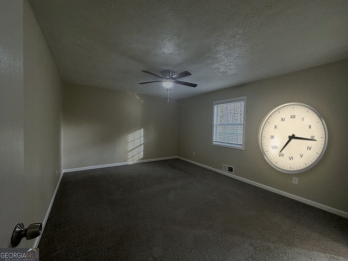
7:16
